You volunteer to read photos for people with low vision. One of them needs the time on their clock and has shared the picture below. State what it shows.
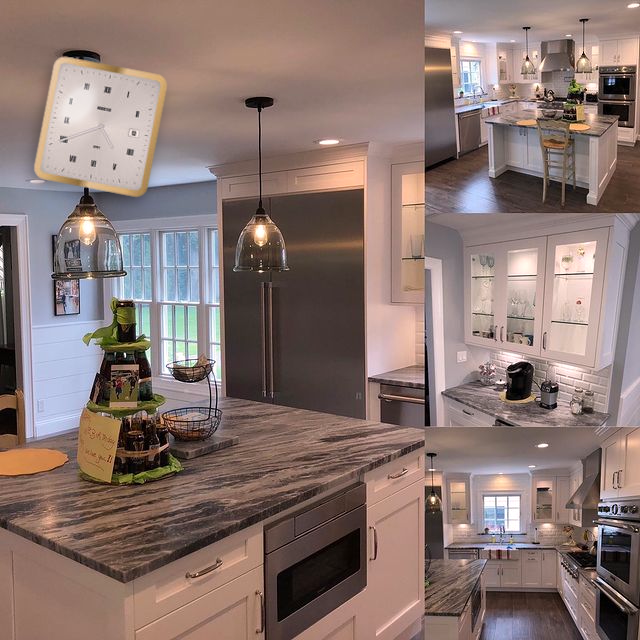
4:40
